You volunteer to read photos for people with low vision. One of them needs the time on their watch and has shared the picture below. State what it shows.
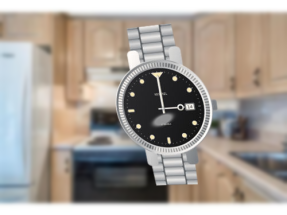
3:00
